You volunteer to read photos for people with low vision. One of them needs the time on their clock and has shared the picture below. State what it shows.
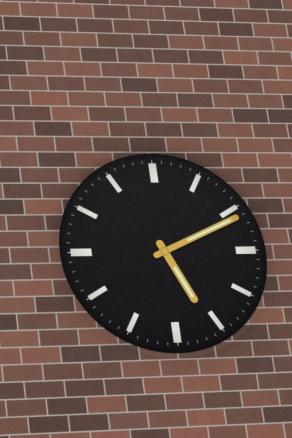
5:11
